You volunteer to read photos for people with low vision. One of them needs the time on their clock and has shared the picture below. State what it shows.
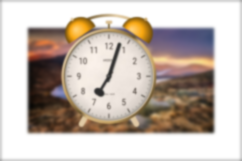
7:03
